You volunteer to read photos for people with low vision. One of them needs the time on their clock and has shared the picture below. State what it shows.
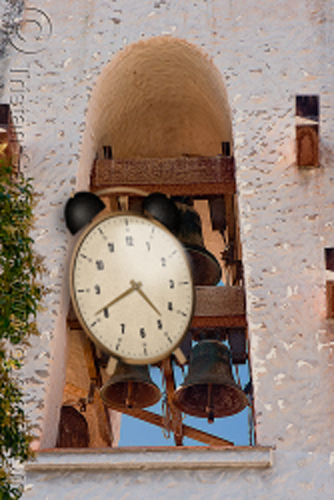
4:41
